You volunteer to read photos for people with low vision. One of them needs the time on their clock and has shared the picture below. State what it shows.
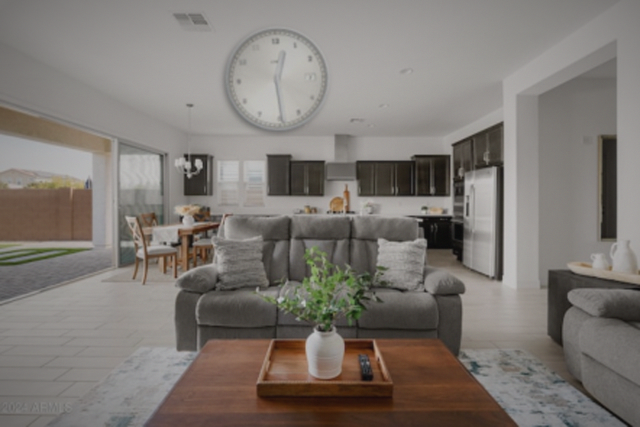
12:29
